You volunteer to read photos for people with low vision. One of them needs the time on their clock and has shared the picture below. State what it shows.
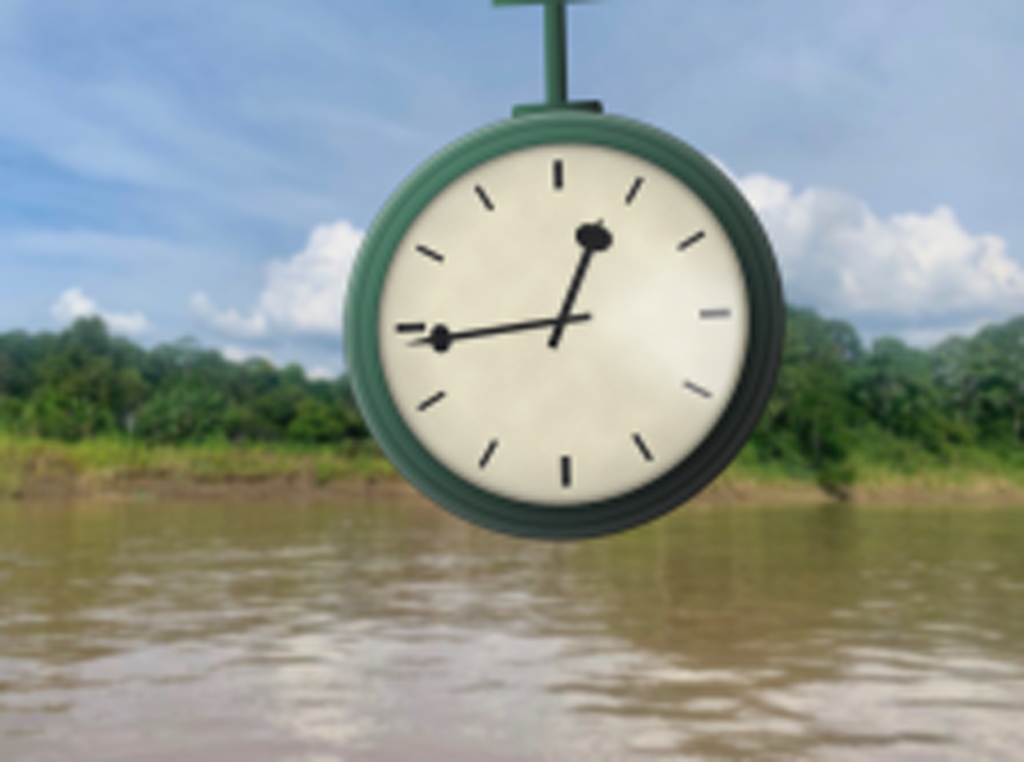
12:44
